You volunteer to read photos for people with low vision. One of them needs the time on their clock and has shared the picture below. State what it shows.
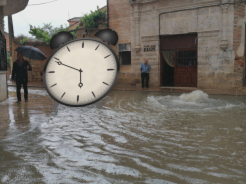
5:49
